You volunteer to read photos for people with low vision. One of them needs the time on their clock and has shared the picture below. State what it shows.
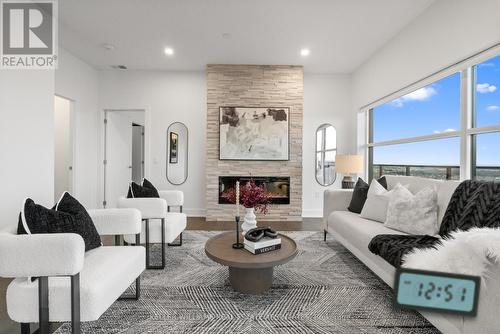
12:51
